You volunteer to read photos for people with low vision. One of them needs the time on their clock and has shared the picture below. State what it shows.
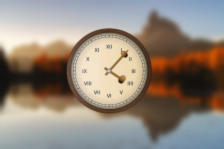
4:07
